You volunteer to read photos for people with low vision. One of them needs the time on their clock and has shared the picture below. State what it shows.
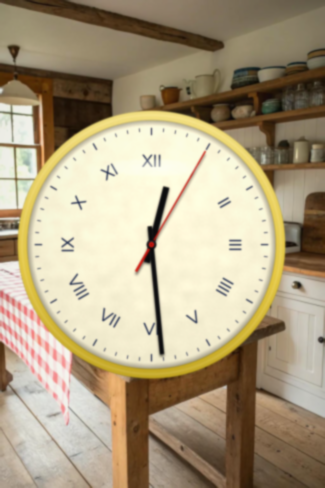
12:29:05
